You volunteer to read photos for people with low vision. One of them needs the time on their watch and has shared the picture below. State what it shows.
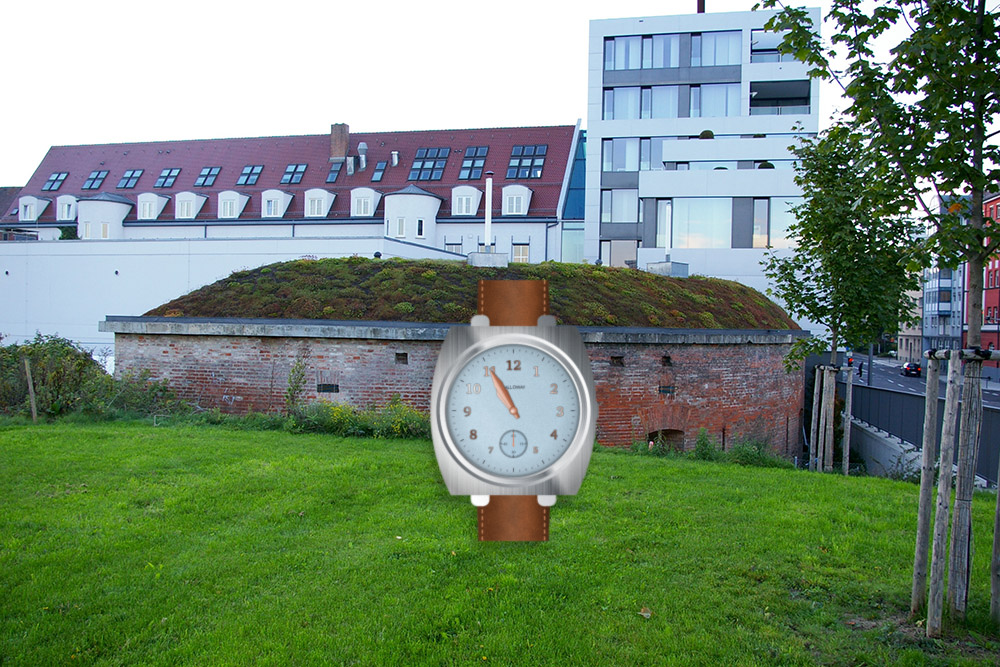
10:55
